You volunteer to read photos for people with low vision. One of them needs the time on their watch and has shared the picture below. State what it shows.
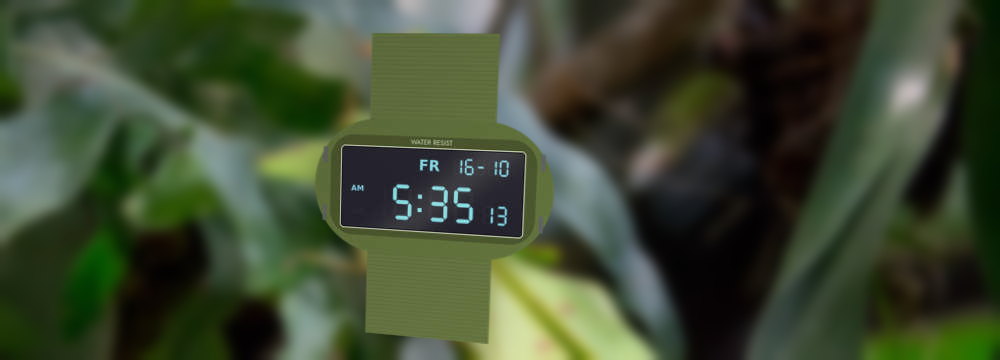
5:35:13
